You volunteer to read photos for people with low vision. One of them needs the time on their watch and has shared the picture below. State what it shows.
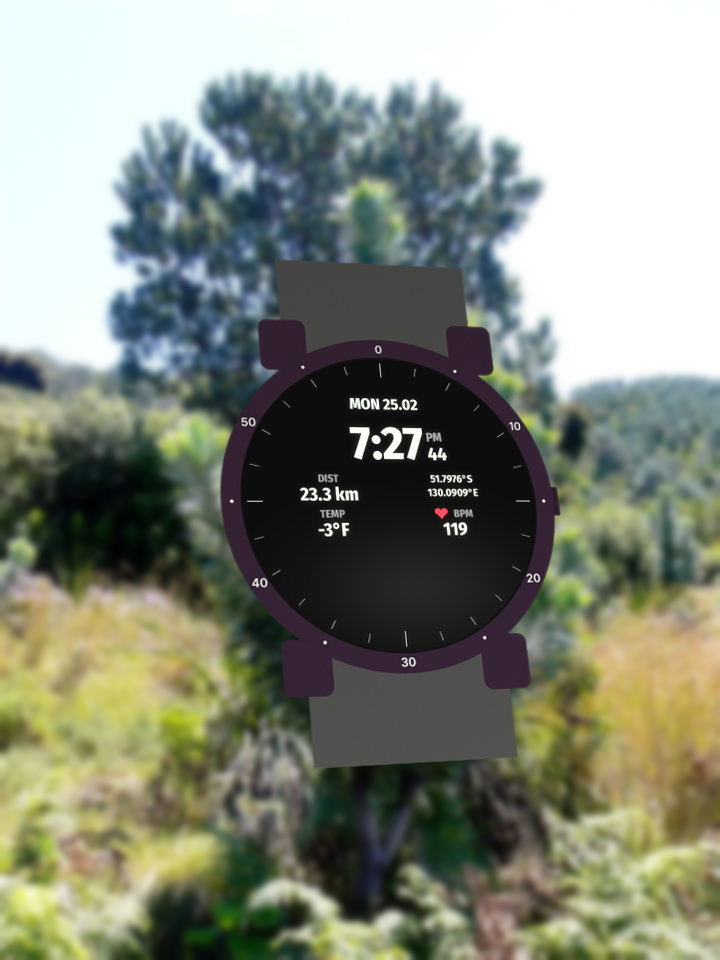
7:27:44
